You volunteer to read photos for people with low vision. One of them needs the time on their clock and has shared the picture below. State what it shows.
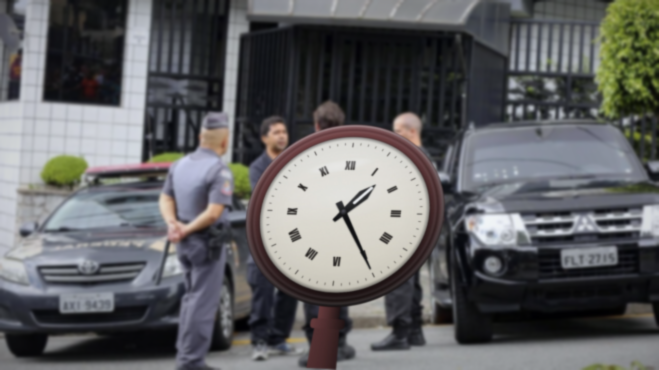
1:25
